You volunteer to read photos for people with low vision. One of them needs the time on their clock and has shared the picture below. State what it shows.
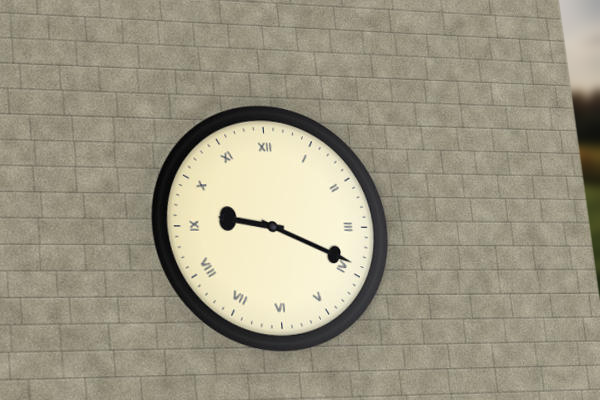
9:19
